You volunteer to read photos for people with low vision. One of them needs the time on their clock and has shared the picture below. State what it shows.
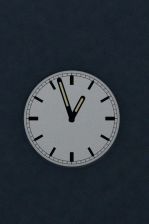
12:57
